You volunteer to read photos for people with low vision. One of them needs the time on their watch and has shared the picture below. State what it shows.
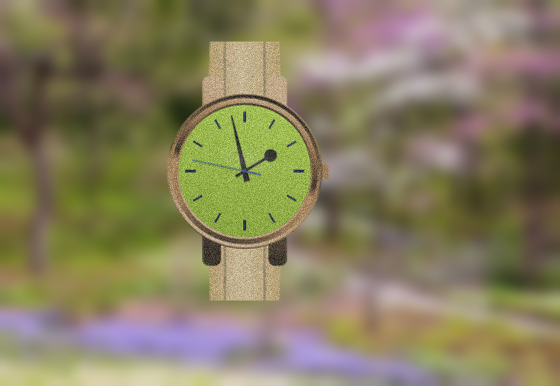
1:57:47
